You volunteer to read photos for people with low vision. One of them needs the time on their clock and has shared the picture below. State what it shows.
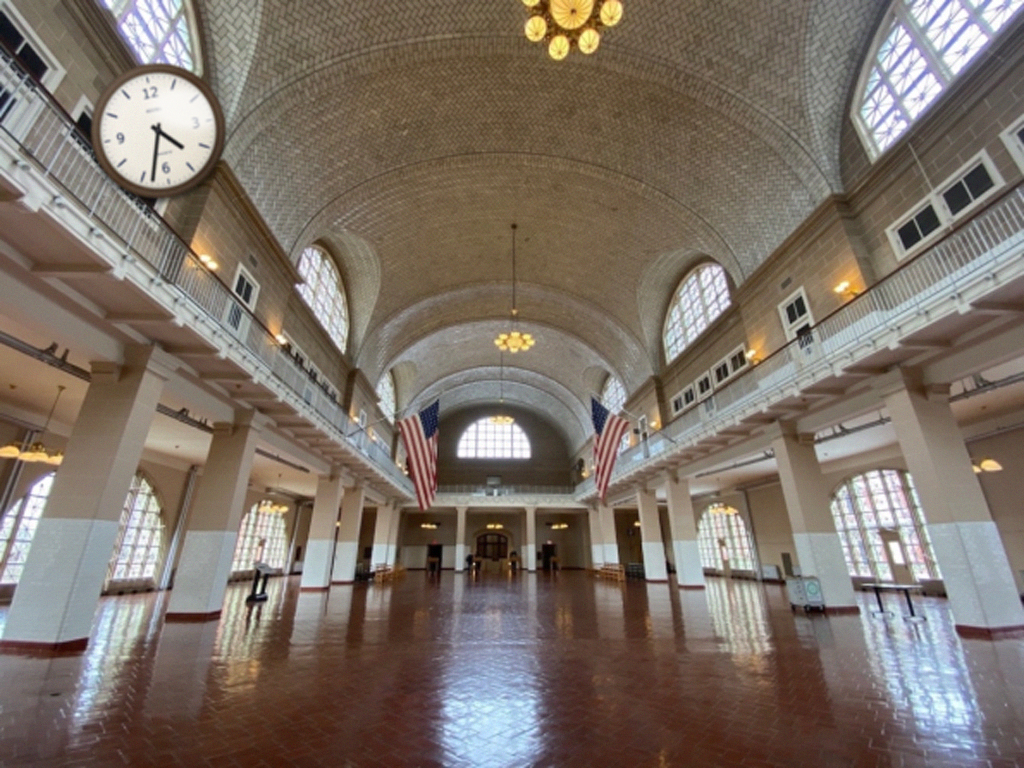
4:33
